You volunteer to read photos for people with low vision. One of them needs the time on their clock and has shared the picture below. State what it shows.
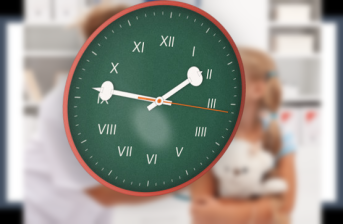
1:46:16
